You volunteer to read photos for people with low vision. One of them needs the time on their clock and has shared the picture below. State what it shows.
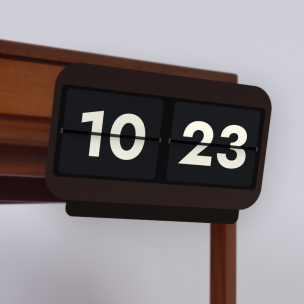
10:23
